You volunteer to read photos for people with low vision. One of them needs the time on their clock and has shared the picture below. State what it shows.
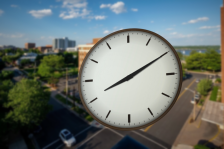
8:10
